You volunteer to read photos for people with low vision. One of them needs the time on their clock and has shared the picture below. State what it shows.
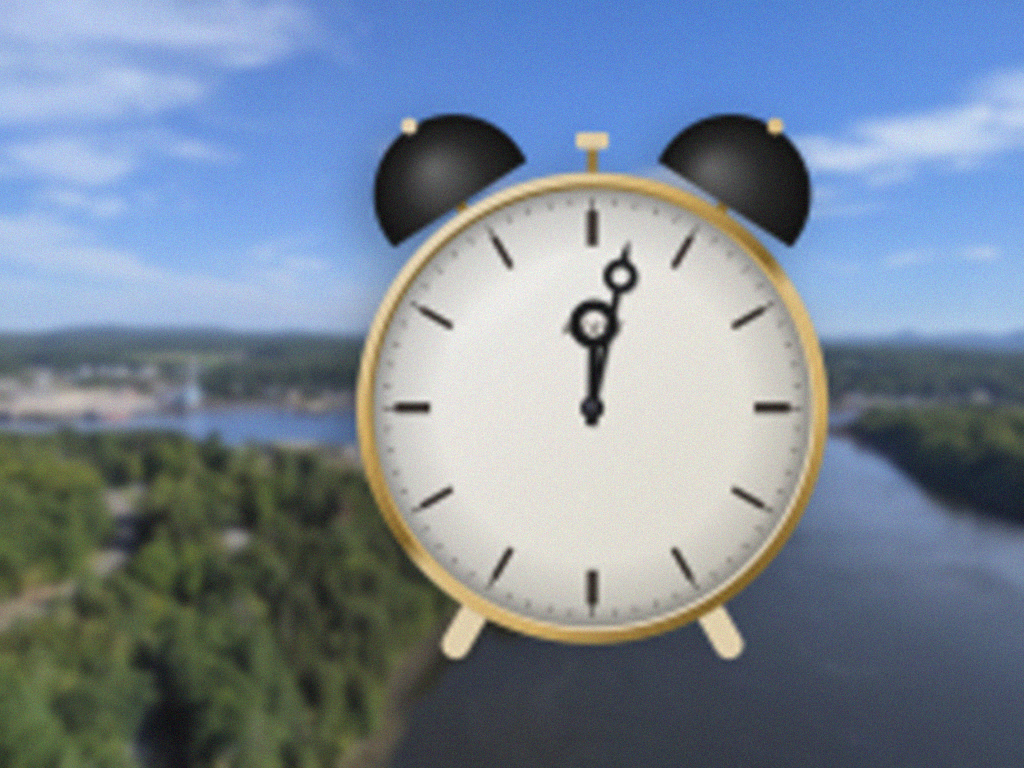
12:02
